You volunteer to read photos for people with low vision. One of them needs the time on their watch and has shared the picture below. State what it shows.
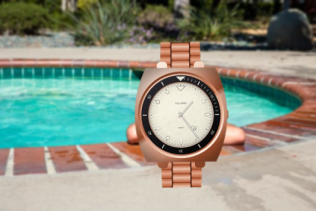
1:24
